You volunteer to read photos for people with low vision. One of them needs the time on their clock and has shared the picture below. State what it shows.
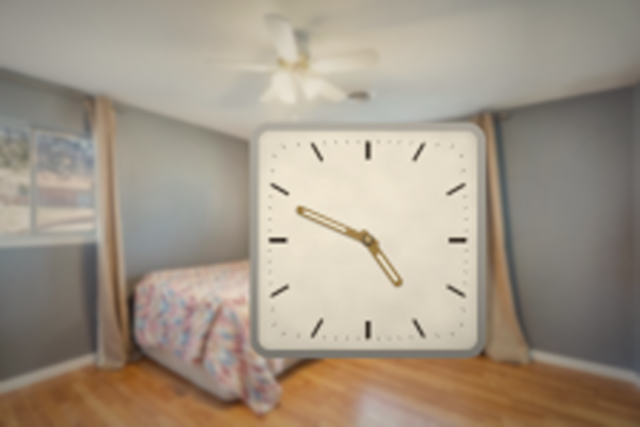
4:49
